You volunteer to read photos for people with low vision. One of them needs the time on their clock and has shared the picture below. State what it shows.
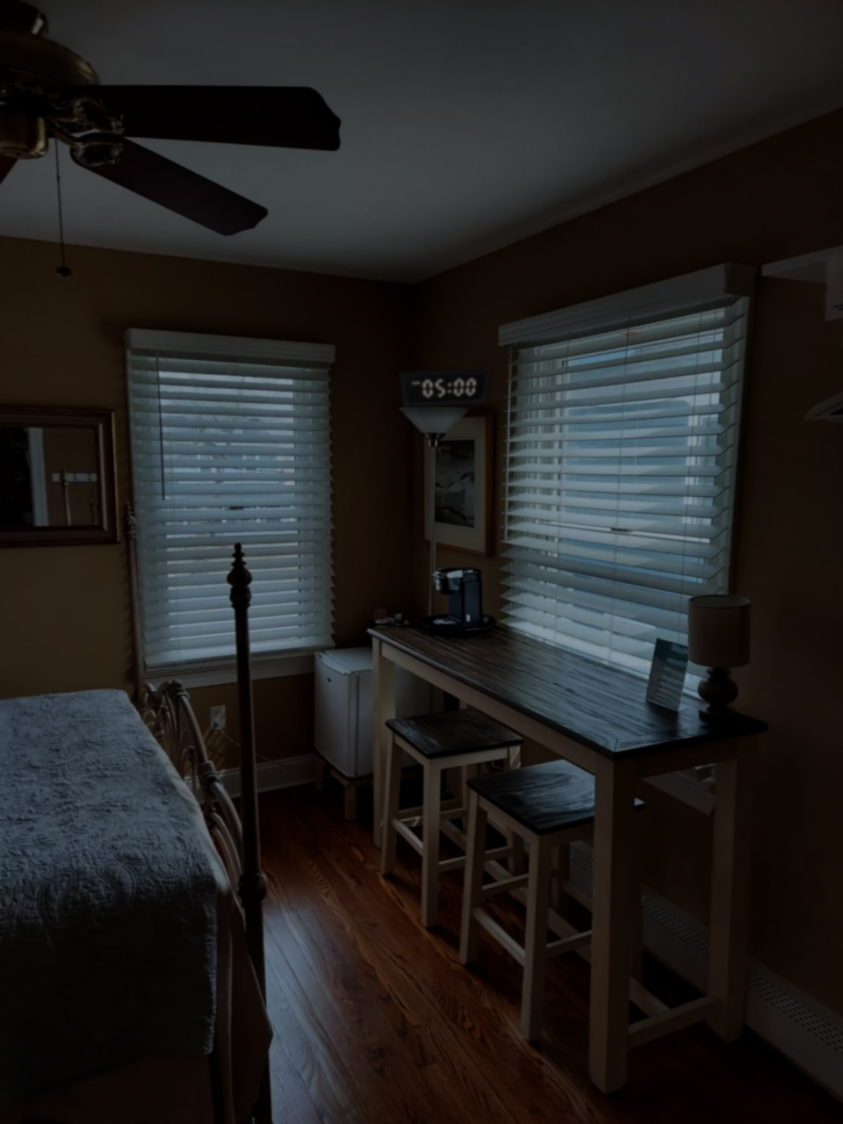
5:00
